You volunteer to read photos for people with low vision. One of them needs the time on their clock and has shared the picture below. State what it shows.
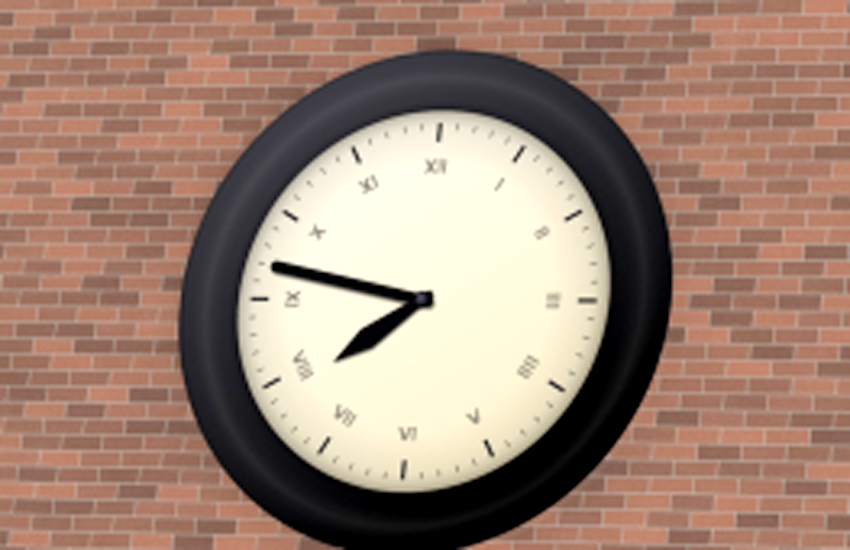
7:47
